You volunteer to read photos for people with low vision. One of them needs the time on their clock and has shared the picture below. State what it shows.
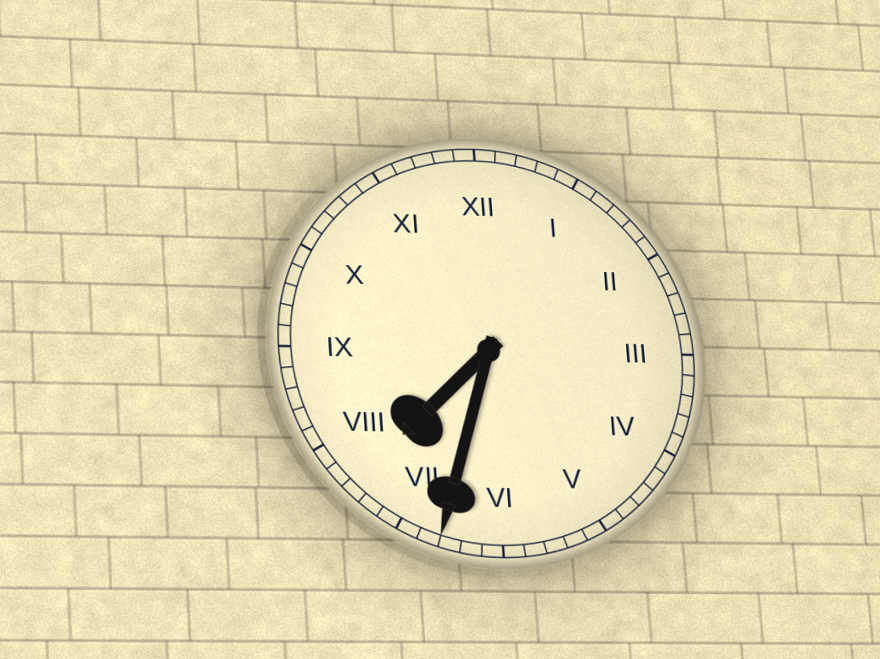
7:33
